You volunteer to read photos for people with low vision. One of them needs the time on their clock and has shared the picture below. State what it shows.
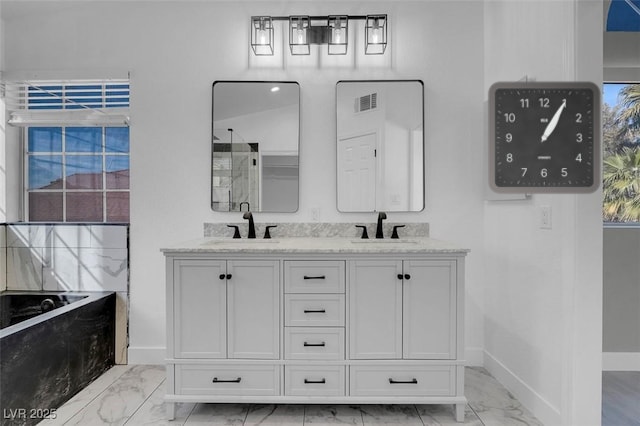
1:05
